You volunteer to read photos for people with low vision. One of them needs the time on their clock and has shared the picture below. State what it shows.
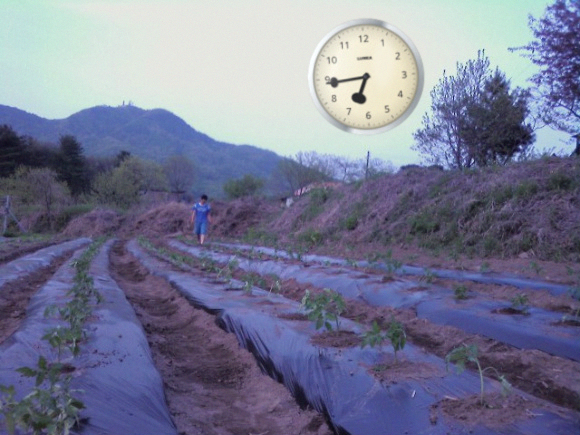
6:44
